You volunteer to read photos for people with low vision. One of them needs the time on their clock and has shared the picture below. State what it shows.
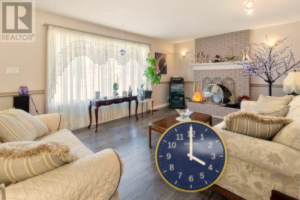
4:00
